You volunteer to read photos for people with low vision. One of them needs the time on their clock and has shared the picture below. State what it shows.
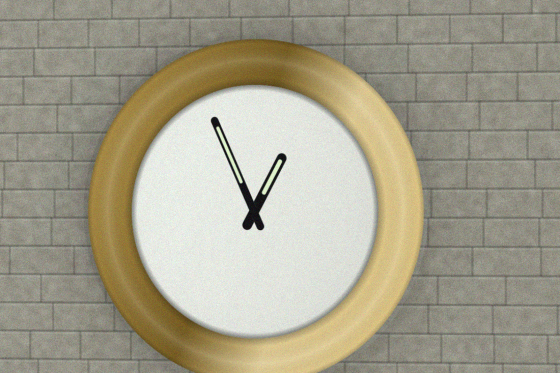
12:56
